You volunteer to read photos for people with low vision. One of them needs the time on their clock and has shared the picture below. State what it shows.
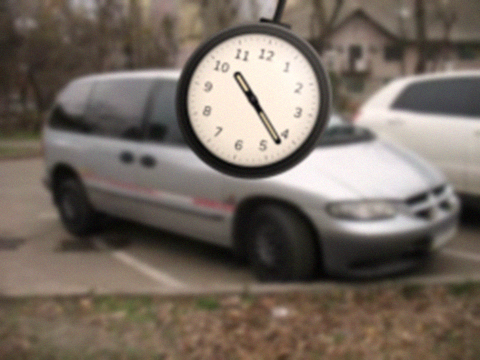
10:22
